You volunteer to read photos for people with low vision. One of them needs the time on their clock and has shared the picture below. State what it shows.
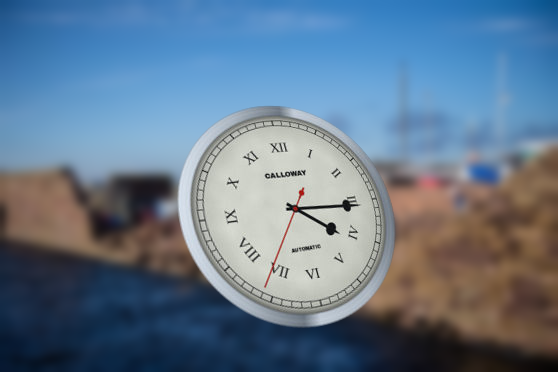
4:15:36
